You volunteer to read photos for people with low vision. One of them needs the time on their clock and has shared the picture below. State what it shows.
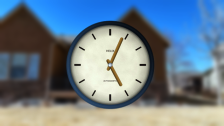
5:04
